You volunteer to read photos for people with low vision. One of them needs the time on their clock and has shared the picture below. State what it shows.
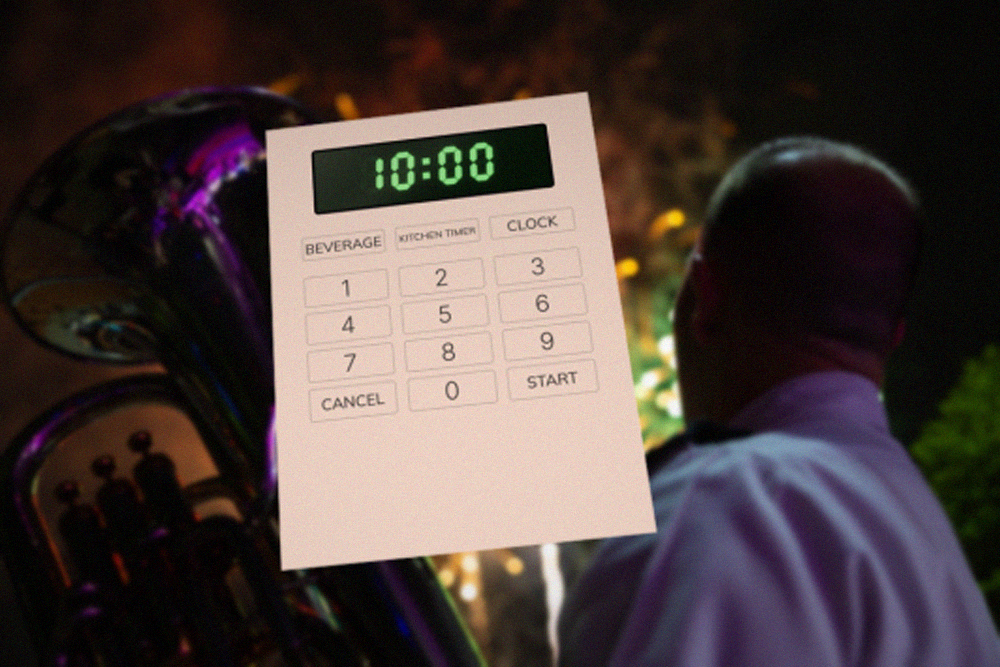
10:00
